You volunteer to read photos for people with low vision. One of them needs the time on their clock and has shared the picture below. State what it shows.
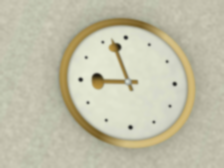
8:57
